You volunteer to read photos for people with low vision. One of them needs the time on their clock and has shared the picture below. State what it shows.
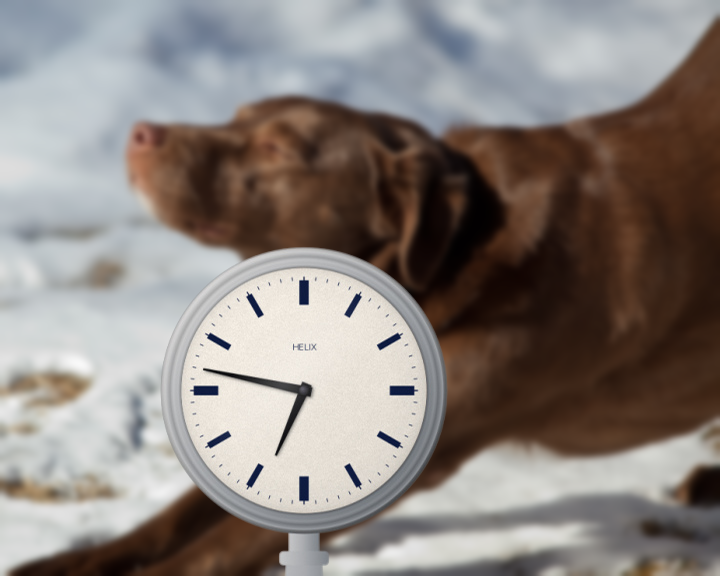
6:47
